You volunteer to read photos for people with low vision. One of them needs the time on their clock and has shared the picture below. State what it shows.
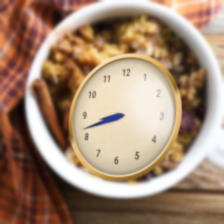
8:42
